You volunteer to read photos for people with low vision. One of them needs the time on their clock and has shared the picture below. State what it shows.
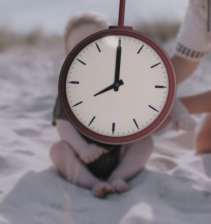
8:00
